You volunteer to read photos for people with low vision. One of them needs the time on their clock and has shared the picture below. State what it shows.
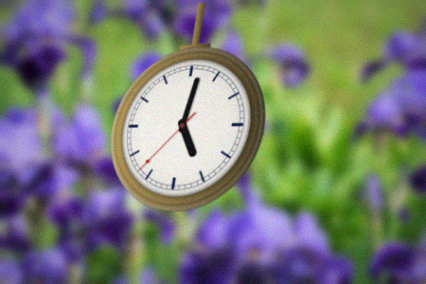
5:01:37
